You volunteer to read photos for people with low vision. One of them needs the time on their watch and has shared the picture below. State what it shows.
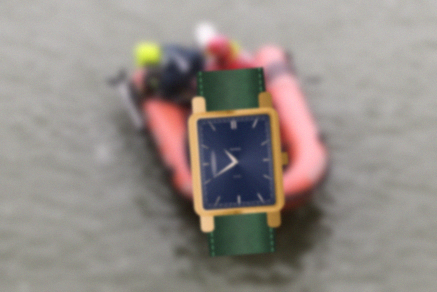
10:40
